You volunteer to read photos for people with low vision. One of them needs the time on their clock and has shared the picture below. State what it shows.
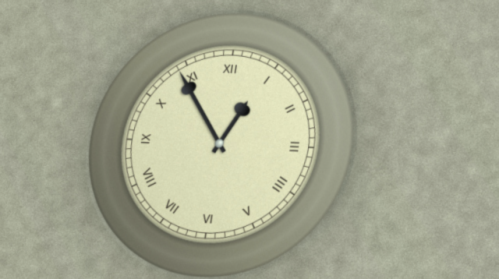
12:54
